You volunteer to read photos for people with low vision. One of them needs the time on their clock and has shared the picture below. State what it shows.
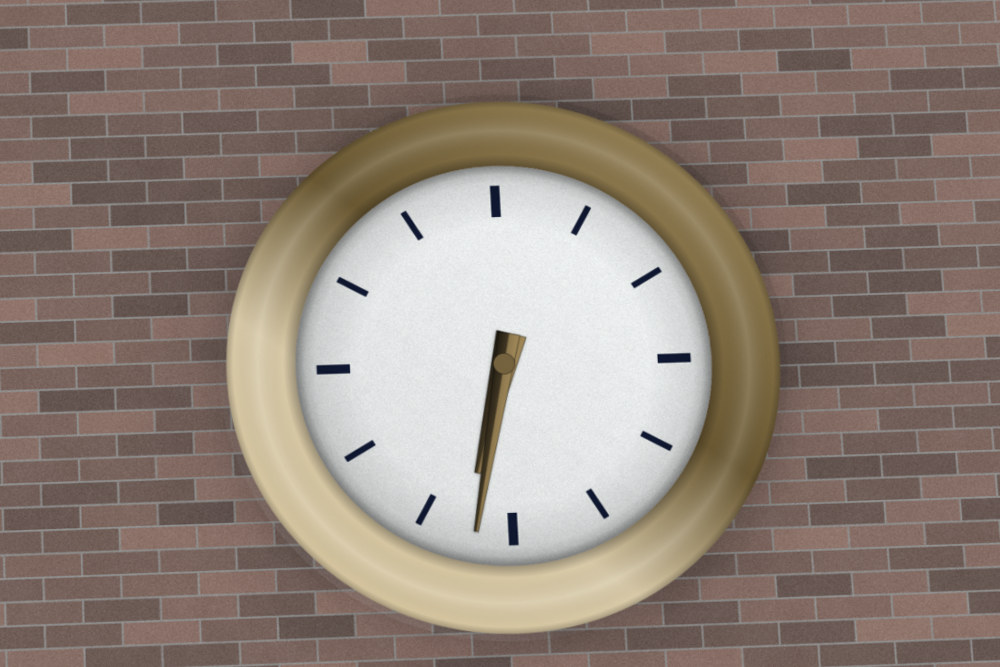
6:32
